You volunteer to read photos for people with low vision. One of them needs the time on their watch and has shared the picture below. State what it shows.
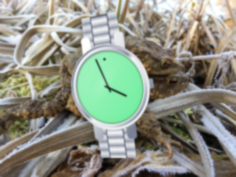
3:57
